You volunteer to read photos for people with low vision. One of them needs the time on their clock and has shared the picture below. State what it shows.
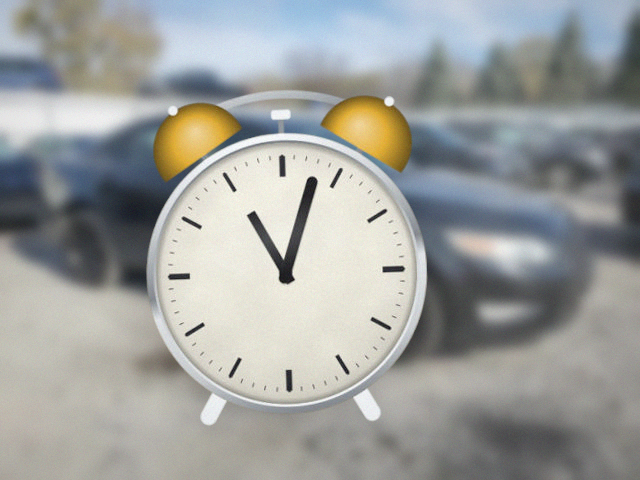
11:03
